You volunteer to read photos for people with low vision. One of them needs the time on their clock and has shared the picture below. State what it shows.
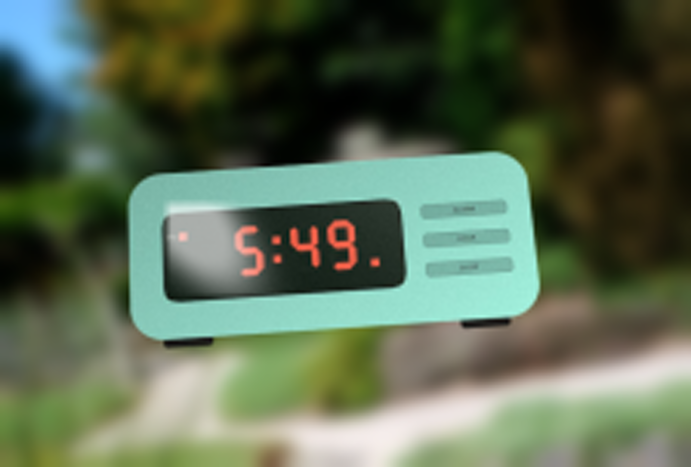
5:49
